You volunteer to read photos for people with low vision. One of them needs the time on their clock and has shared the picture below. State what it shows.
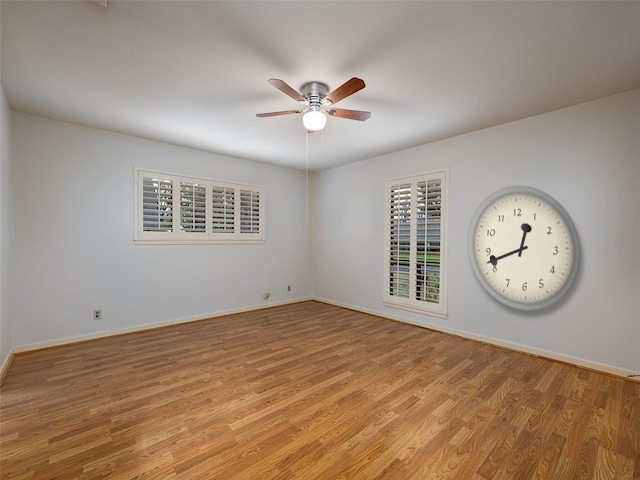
12:42
